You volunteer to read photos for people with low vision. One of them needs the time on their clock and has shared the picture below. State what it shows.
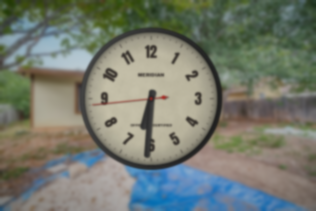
6:30:44
